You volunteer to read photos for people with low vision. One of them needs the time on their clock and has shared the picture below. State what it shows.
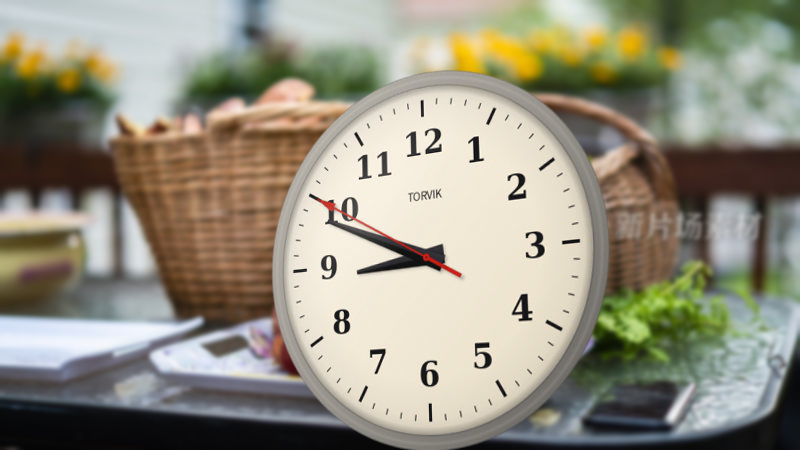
8:48:50
